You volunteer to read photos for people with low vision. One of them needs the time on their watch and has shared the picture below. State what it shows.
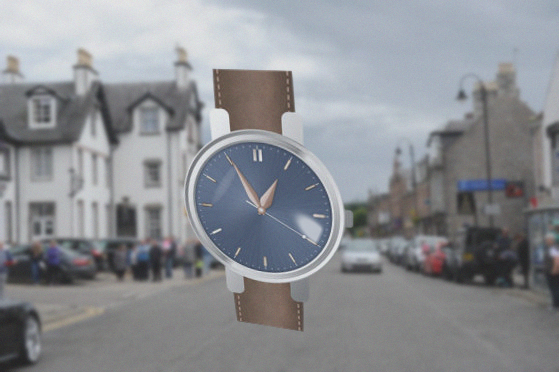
12:55:20
